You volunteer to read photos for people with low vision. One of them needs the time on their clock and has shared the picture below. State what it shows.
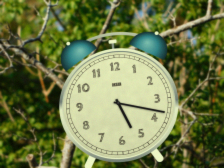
5:18
